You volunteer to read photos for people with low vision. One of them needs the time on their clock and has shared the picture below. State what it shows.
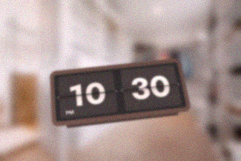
10:30
